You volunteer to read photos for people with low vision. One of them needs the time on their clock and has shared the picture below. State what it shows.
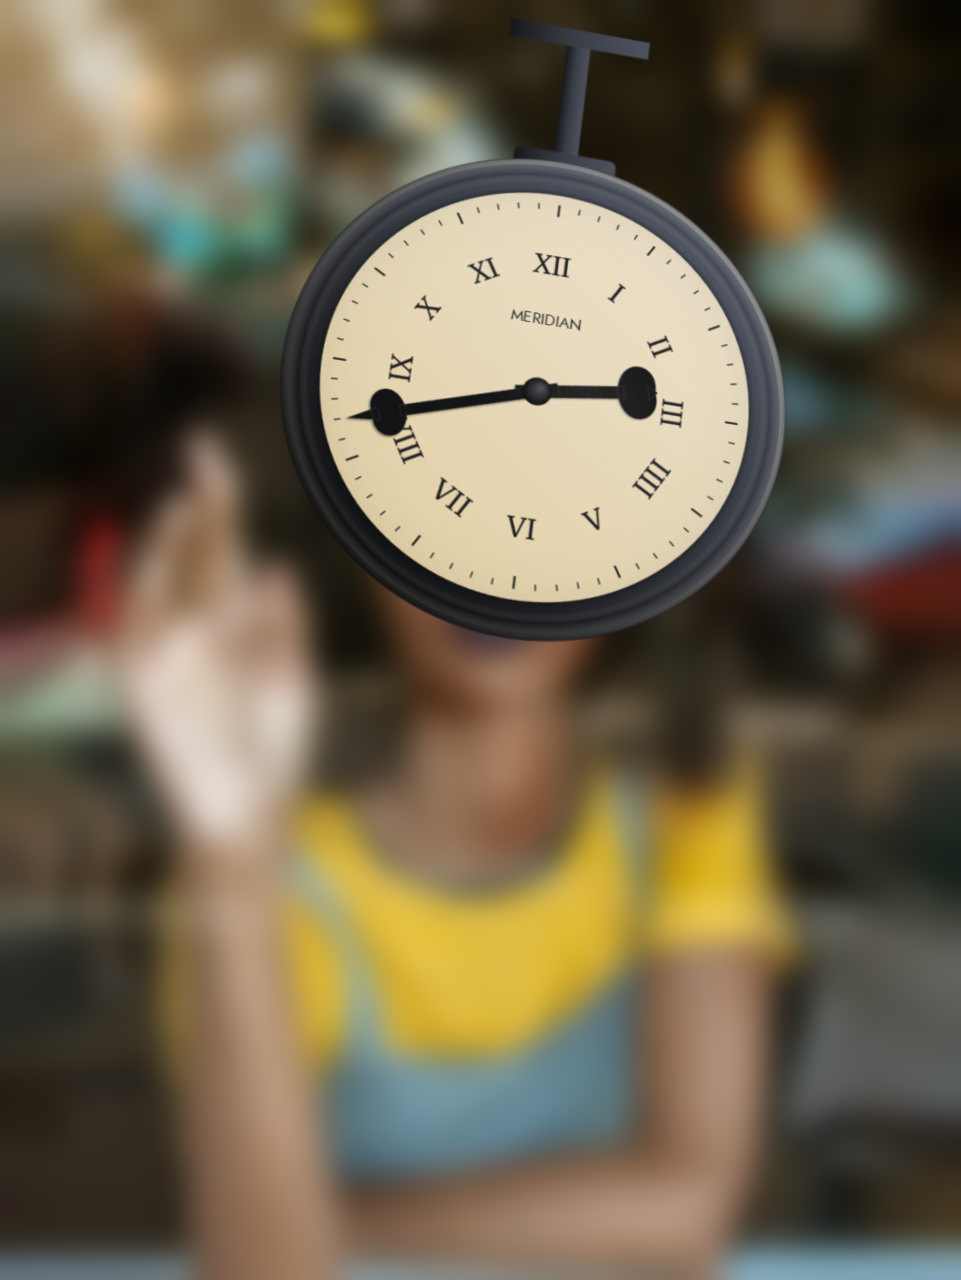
2:42
